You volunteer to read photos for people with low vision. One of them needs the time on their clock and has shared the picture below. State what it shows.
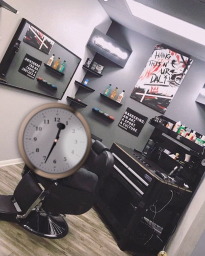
12:34
